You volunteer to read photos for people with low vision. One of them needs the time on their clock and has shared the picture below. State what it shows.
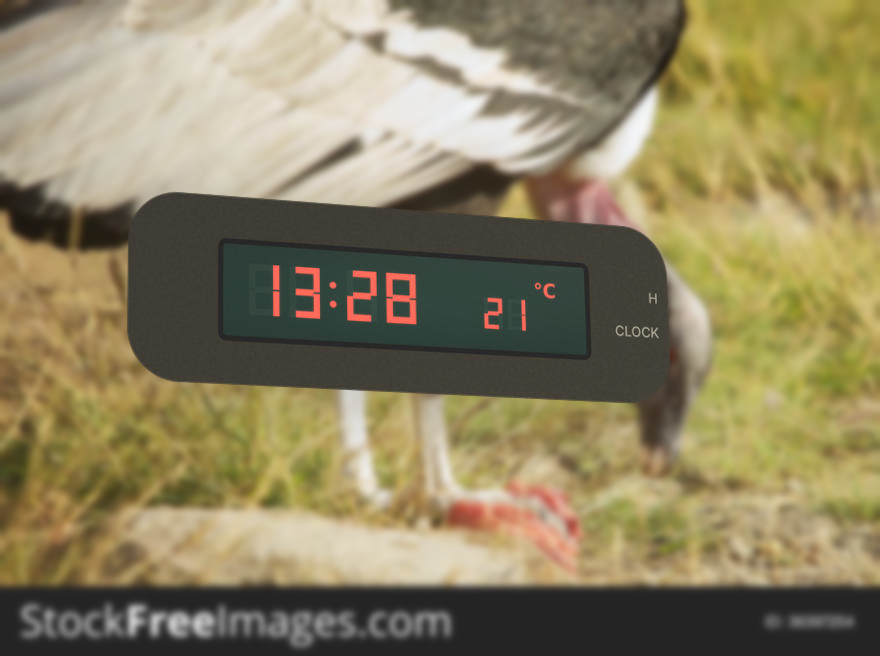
13:28
